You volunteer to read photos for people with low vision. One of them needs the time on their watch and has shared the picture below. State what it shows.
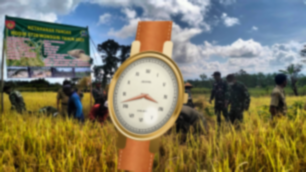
3:42
